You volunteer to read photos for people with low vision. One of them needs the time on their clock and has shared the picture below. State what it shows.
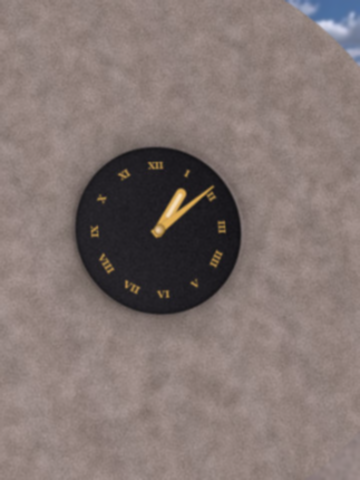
1:09
